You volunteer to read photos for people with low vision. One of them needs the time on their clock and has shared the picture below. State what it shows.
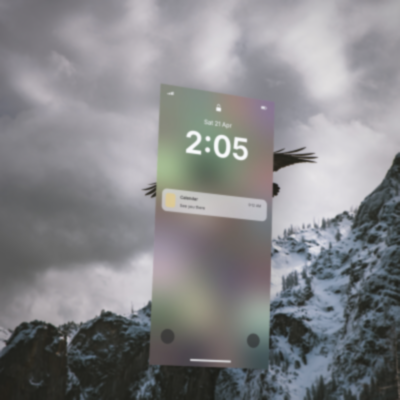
2:05
